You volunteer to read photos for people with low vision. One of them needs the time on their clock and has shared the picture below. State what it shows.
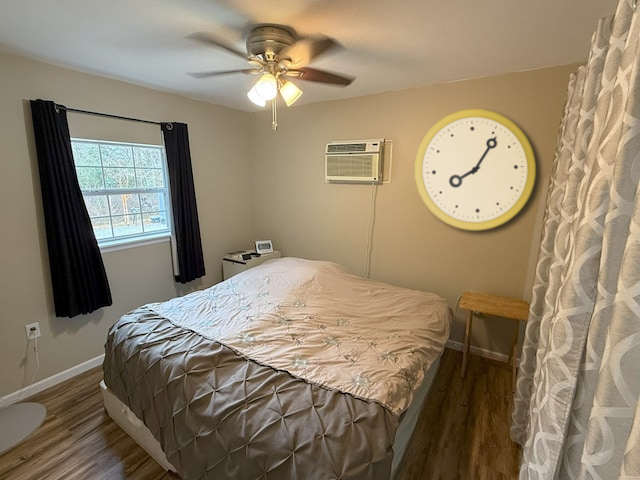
8:06
